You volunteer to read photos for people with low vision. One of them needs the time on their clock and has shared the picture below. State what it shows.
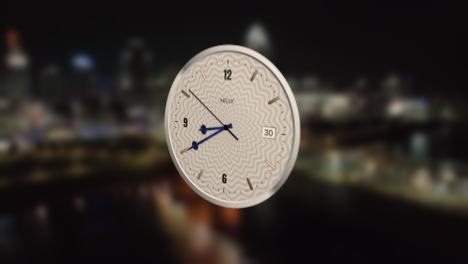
8:39:51
